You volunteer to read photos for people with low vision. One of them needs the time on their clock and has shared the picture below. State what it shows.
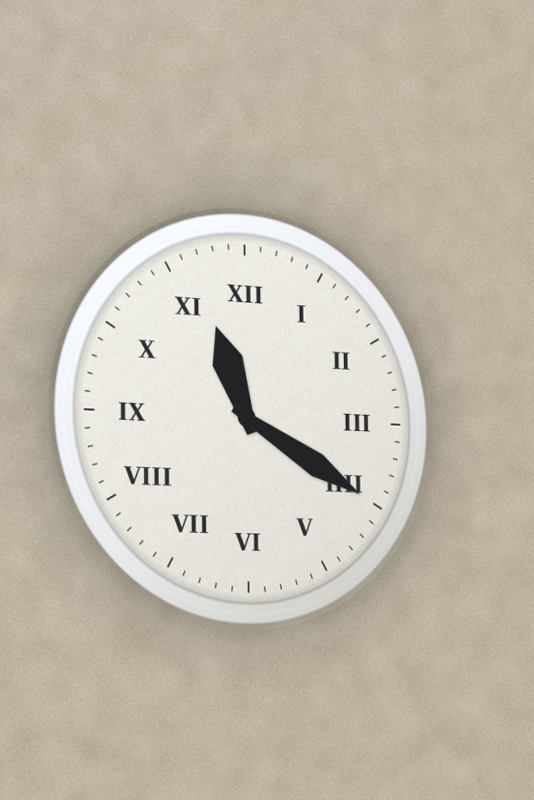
11:20
